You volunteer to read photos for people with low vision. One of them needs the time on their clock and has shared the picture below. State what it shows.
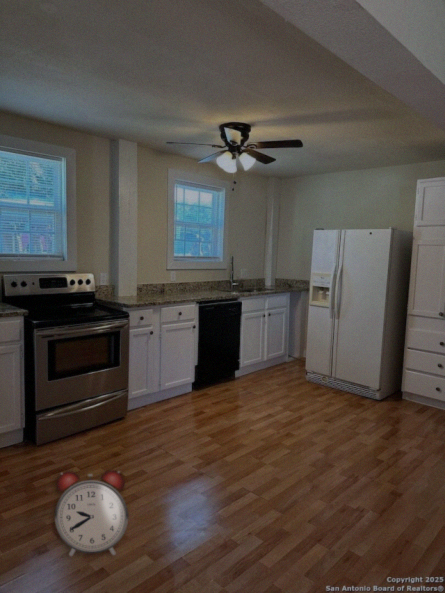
9:40
